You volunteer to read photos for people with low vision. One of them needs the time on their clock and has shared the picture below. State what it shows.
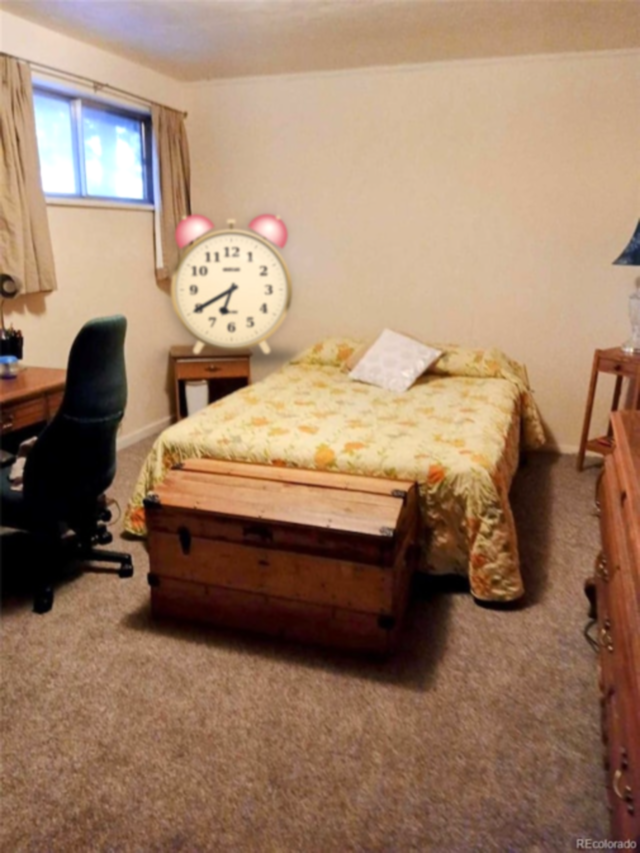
6:40
